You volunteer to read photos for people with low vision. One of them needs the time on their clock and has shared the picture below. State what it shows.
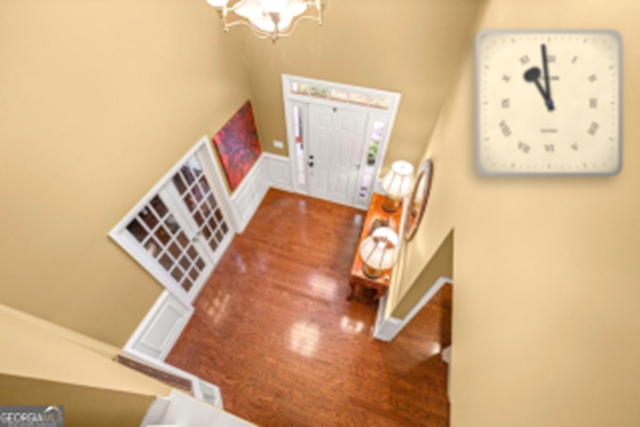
10:59
